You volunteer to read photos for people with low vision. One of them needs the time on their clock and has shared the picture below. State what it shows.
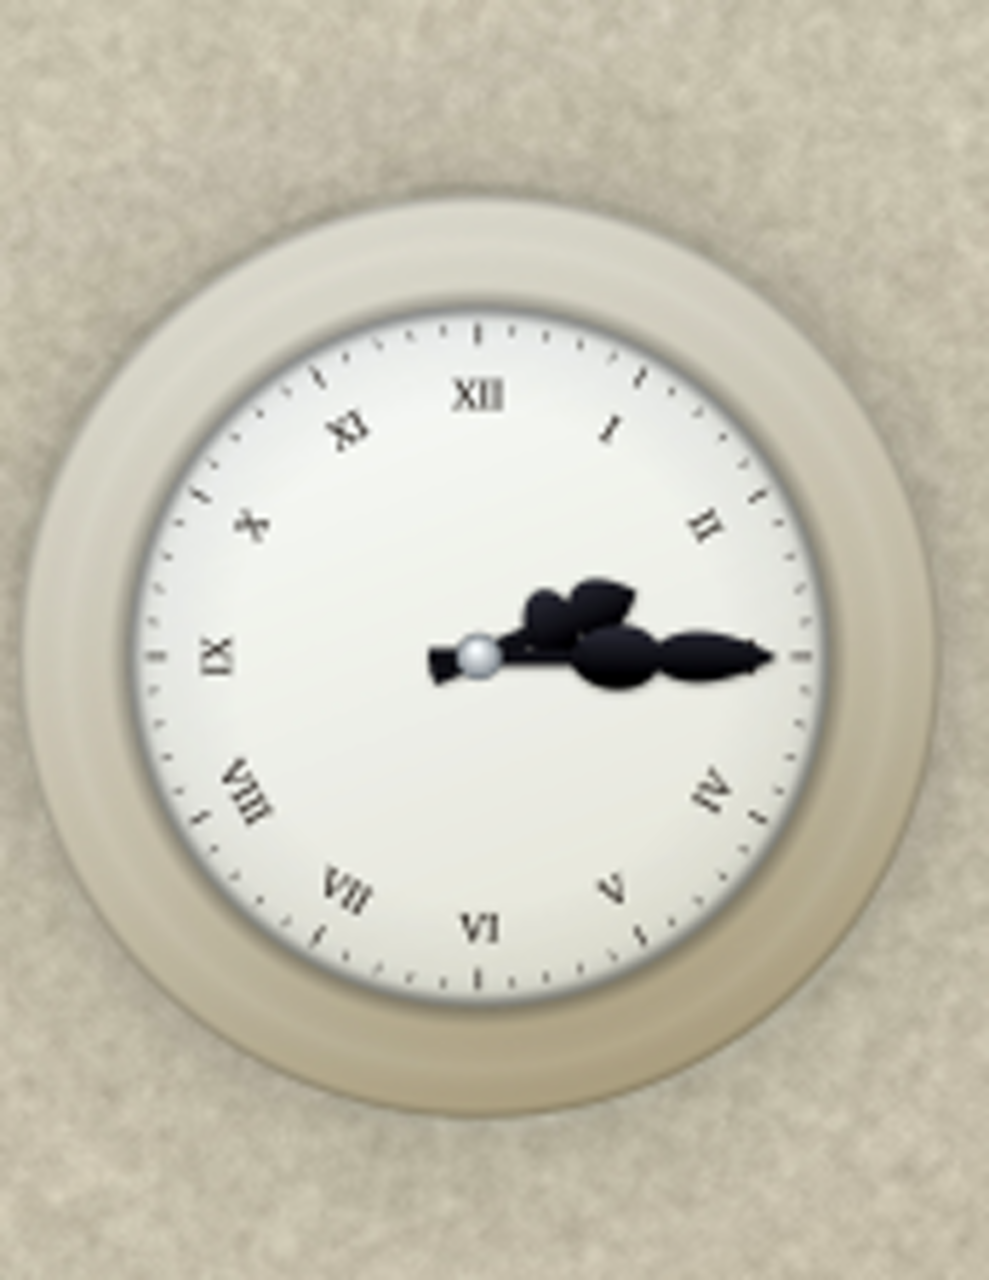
2:15
